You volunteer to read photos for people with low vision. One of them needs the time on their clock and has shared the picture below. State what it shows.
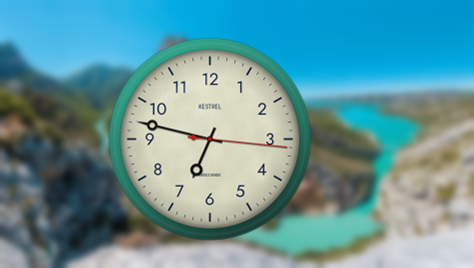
6:47:16
